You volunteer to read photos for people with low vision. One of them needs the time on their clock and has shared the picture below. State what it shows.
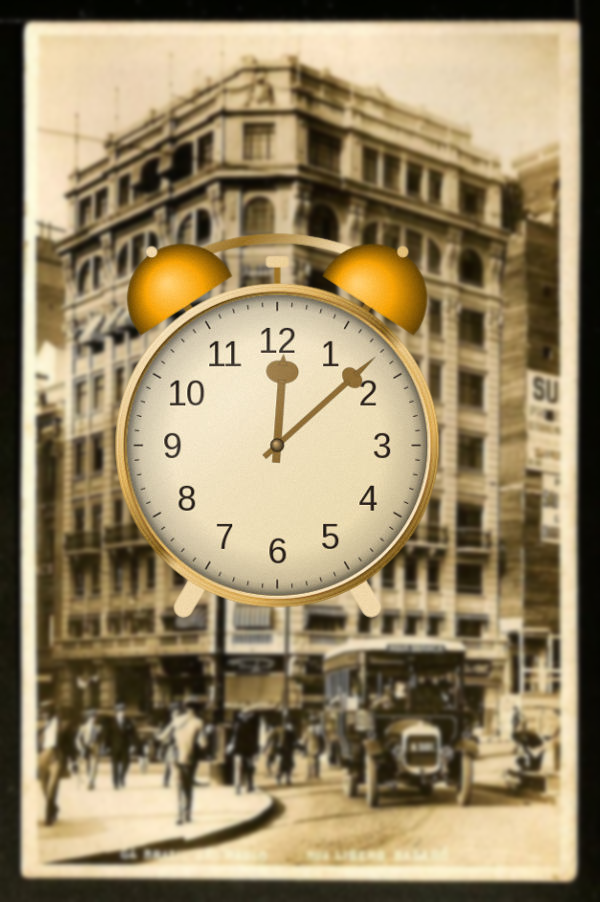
12:08
